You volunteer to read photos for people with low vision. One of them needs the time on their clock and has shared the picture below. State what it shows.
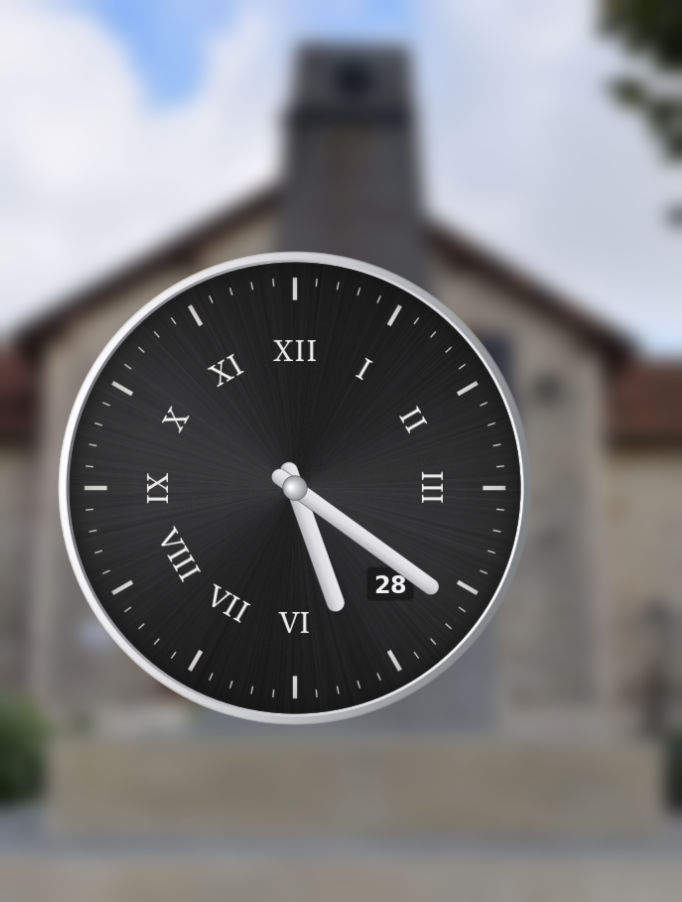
5:21
